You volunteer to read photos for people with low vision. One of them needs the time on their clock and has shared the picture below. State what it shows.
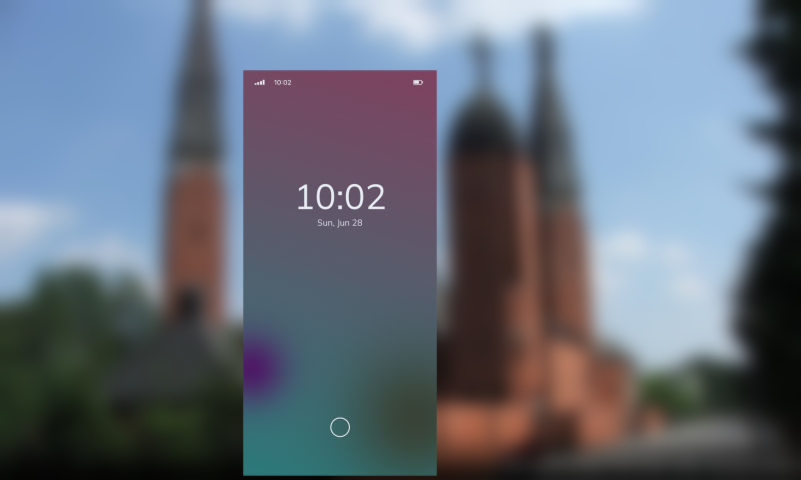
10:02
